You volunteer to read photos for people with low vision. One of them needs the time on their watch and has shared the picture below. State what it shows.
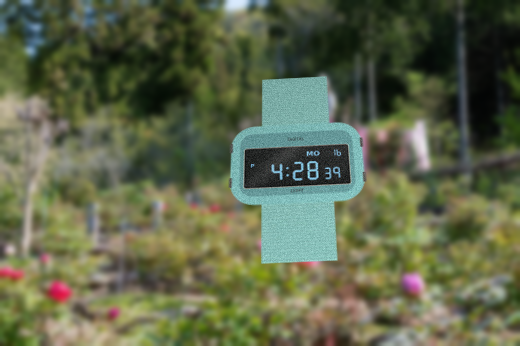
4:28:39
